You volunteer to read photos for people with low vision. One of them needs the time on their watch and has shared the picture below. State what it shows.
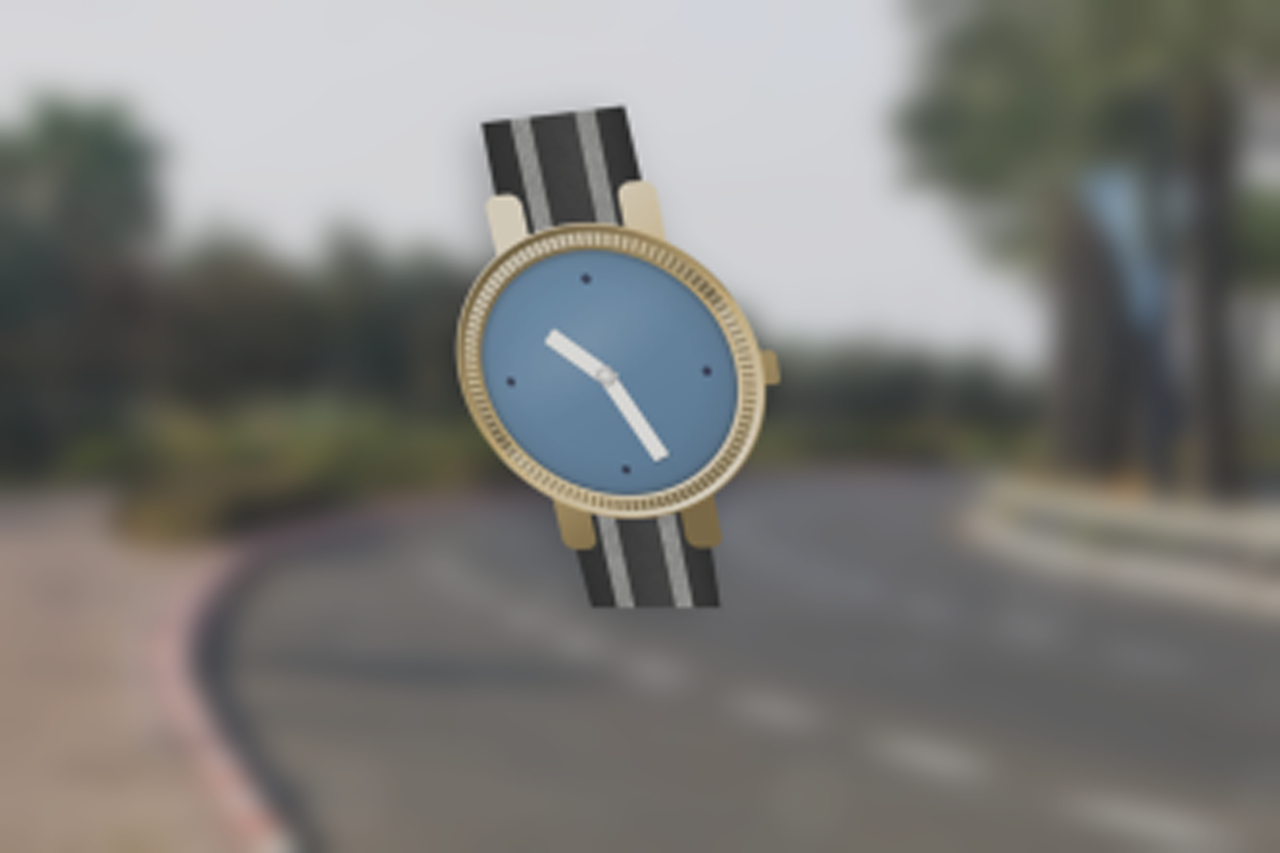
10:26
